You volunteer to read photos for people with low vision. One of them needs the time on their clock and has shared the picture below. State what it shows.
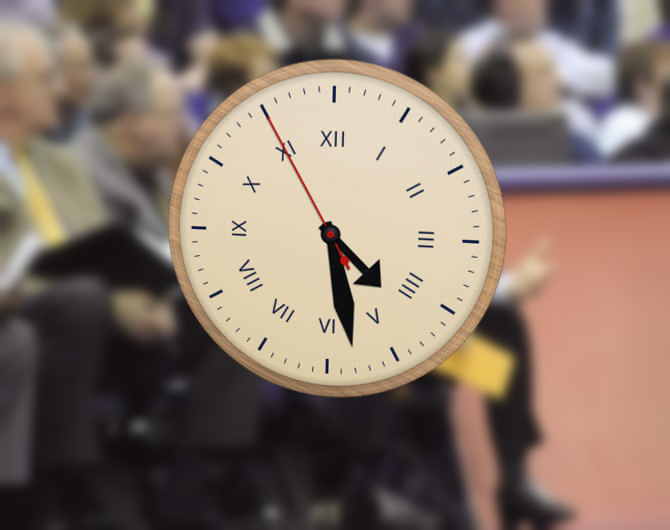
4:27:55
